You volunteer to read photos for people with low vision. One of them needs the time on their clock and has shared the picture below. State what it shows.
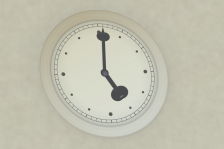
5:01
